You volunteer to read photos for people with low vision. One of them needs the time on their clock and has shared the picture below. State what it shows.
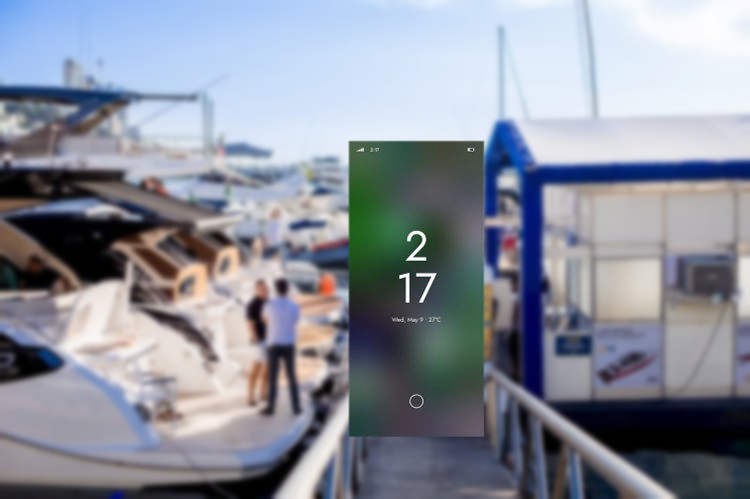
2:17
